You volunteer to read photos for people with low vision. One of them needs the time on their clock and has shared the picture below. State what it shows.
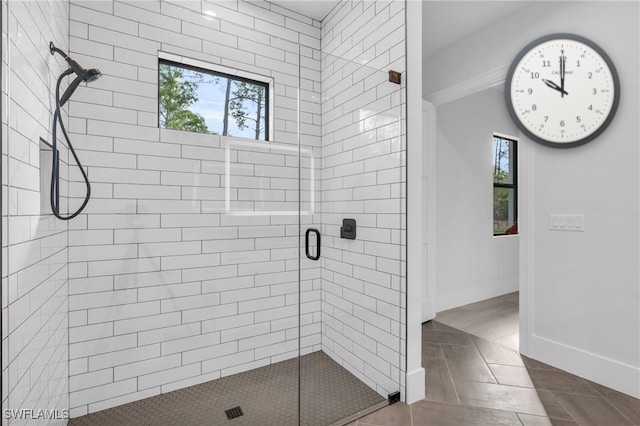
10:00
